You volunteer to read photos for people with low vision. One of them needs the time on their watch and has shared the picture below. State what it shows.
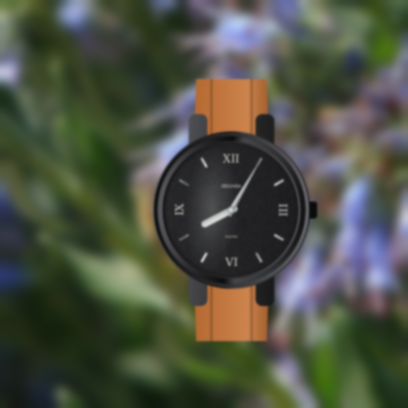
8:05
